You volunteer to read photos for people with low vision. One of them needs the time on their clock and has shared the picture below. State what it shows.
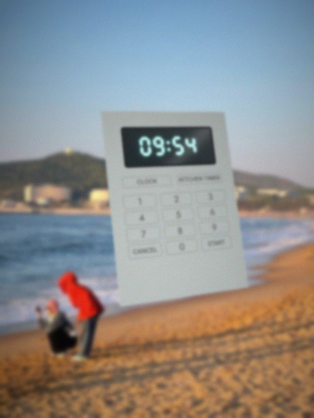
9:54
